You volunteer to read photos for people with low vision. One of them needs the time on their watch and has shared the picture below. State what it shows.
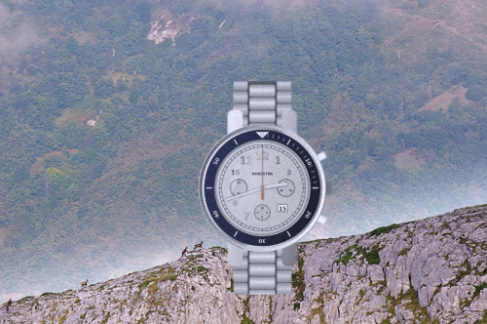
2:42
